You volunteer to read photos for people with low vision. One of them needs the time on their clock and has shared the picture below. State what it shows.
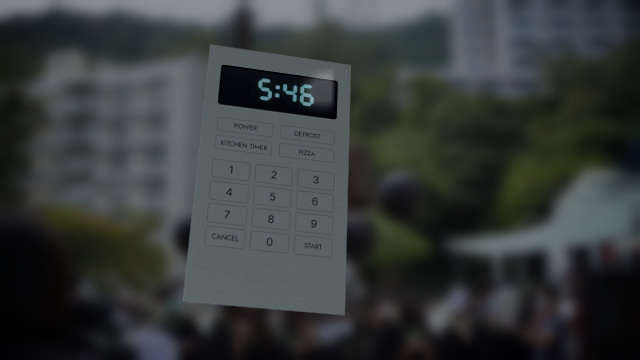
5:46
